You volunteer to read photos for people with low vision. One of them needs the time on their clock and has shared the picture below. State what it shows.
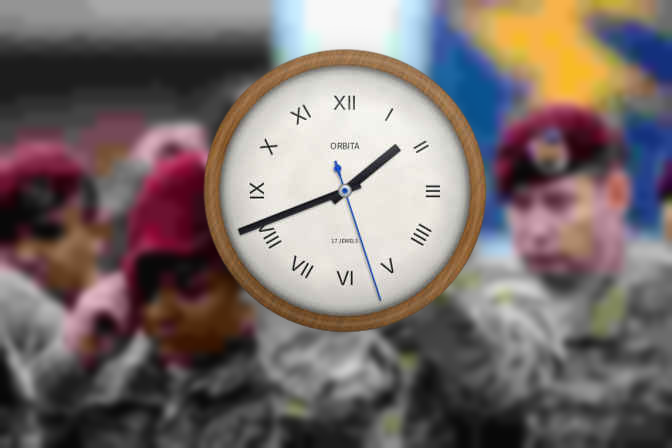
1:41:27
